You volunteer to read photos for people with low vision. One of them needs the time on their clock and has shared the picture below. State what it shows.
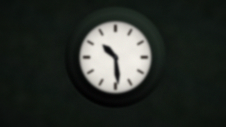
10:29
